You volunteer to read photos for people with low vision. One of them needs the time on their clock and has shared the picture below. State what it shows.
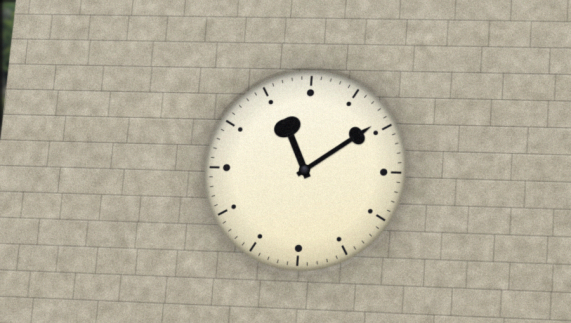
11:09
